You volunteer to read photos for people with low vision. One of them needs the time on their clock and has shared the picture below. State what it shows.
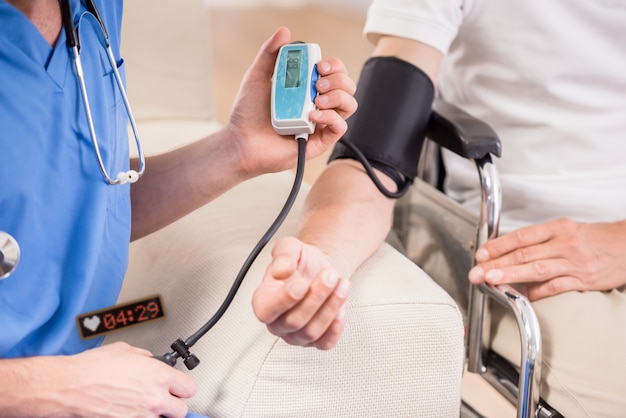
4:29
